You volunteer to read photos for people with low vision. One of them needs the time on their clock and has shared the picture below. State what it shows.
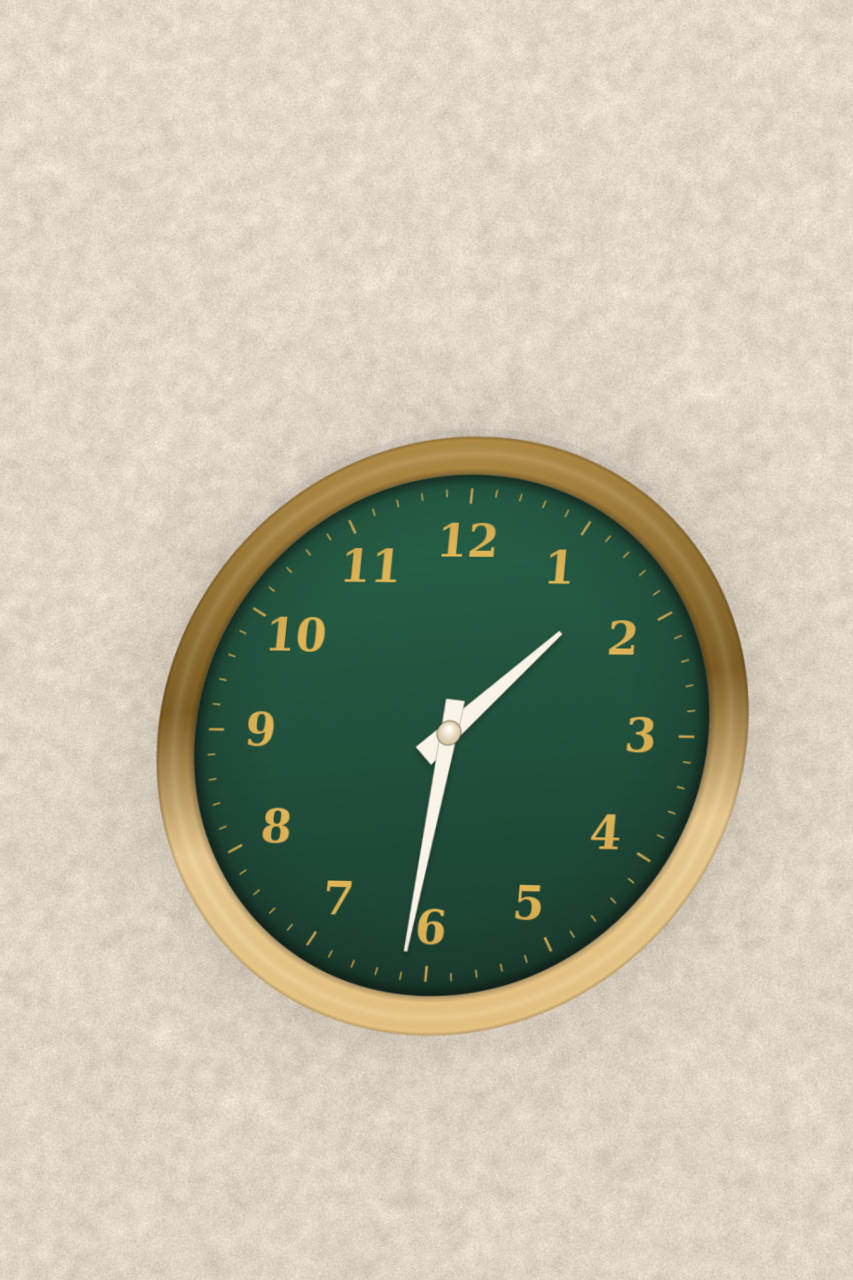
1:31
